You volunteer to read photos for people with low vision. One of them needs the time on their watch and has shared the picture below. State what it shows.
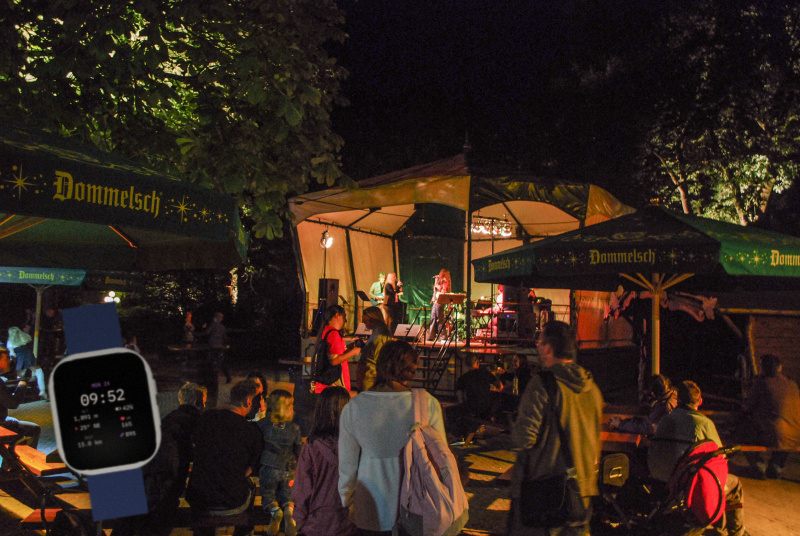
9:52
